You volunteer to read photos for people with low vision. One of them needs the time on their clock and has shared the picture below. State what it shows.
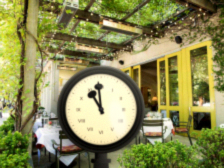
10:59
